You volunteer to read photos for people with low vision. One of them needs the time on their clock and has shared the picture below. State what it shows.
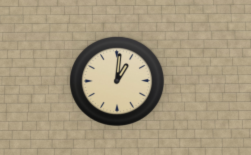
1:01
